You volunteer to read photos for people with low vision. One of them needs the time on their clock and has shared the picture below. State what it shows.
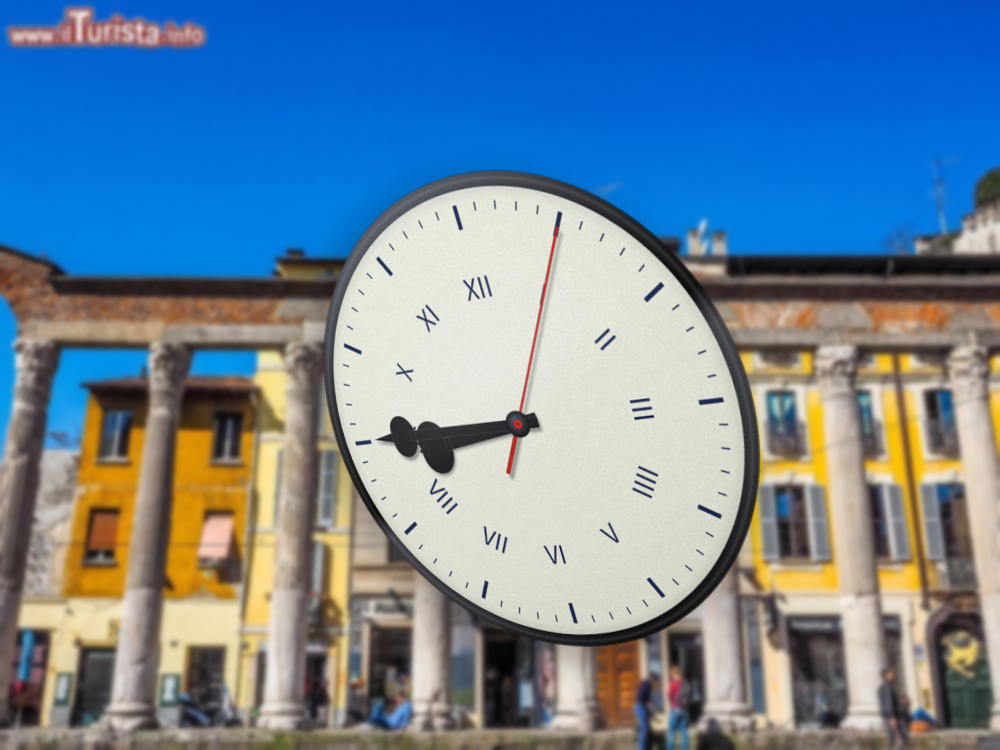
8:45:05
